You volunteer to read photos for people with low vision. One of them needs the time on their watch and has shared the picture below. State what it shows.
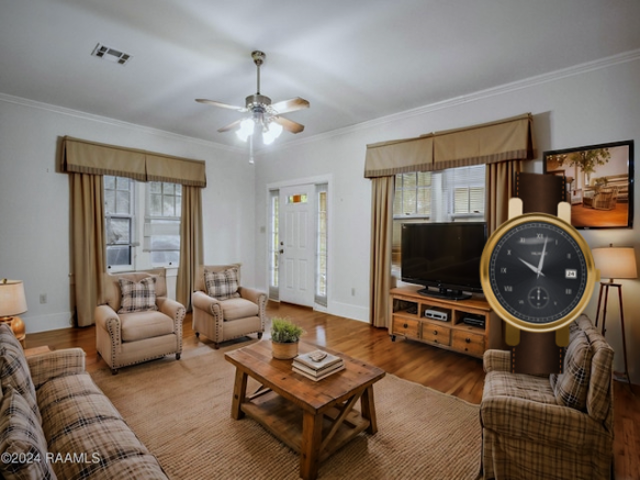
10:02
